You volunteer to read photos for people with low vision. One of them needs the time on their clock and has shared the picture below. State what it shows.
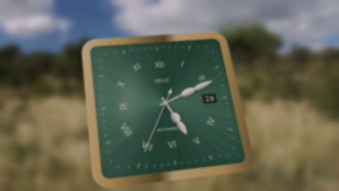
5:11:35
